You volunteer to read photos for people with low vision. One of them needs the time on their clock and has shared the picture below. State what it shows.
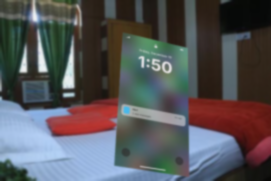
1:50
